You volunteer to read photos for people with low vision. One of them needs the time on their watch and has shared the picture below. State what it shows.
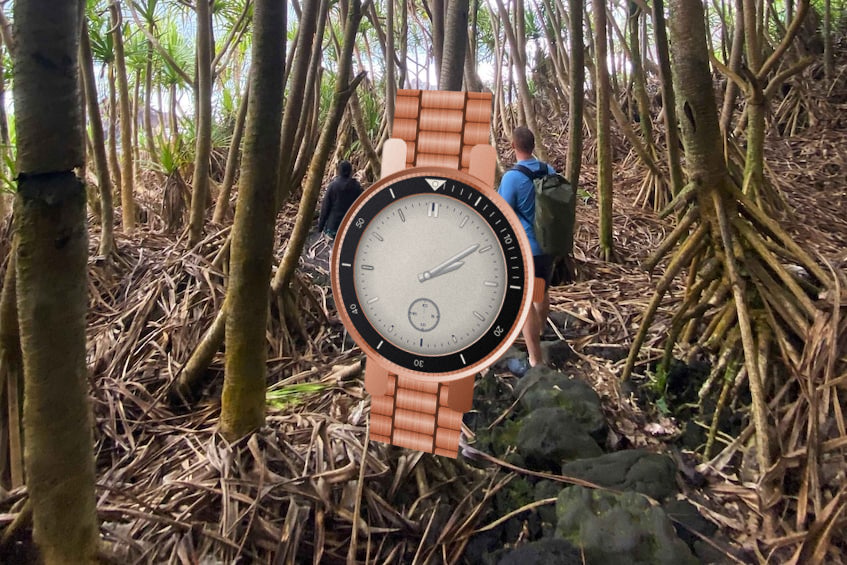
2:09
